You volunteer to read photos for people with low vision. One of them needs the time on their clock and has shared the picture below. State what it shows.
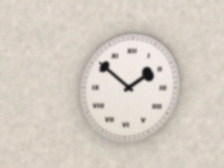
1:51
